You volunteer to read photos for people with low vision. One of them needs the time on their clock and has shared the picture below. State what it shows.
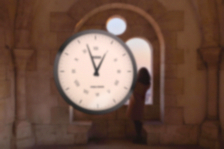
12:57
